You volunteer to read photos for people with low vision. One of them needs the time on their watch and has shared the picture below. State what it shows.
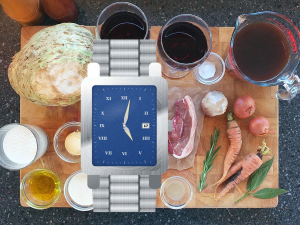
5:02
